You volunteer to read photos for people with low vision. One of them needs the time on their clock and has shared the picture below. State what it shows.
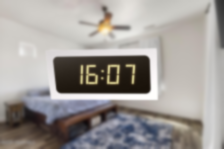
16:07
